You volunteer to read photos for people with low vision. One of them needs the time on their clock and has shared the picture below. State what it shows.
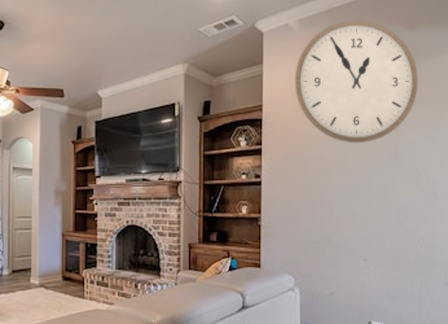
12:55
